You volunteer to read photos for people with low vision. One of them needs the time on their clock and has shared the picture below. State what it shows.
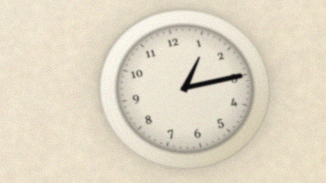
1:15
